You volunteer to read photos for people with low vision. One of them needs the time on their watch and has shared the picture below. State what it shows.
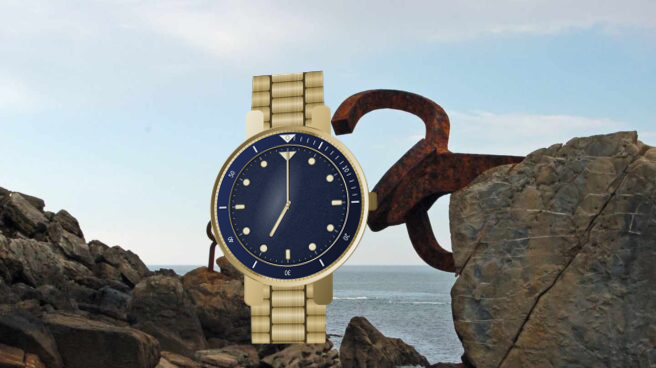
7:00
